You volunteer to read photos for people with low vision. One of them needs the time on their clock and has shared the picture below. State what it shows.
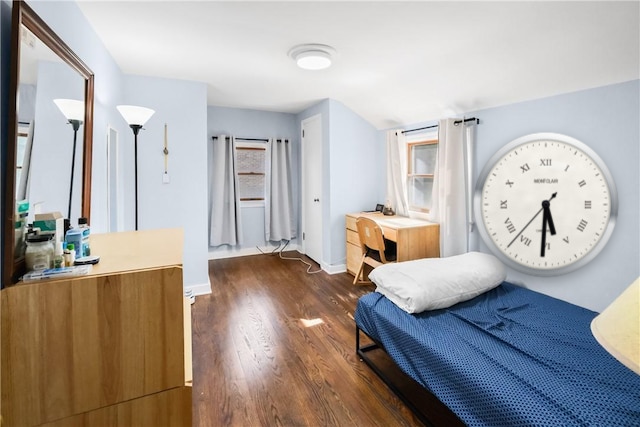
5:30:37
